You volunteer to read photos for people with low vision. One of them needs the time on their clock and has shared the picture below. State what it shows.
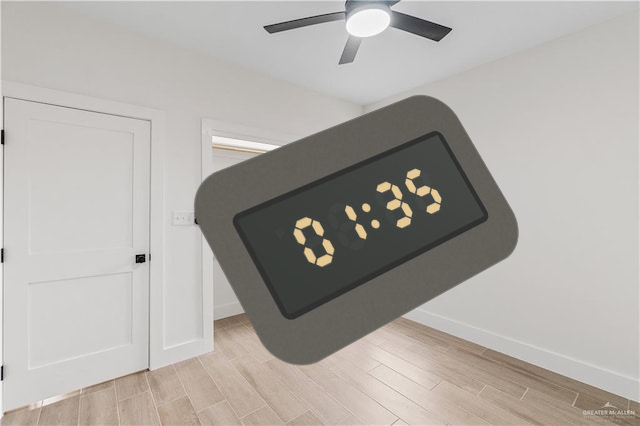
1:35
